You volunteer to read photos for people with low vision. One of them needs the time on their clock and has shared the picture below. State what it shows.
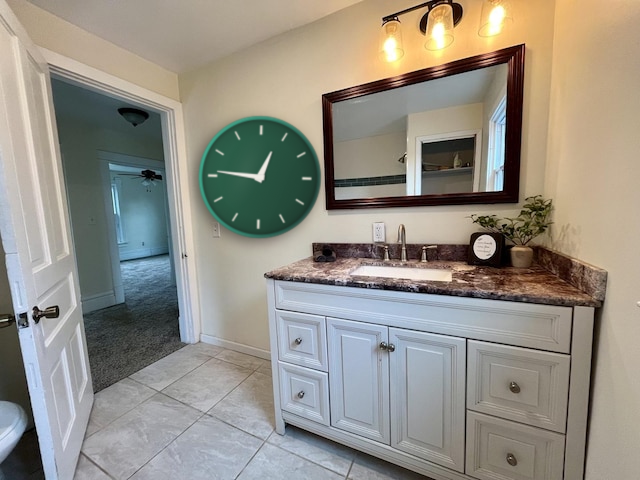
12:46
